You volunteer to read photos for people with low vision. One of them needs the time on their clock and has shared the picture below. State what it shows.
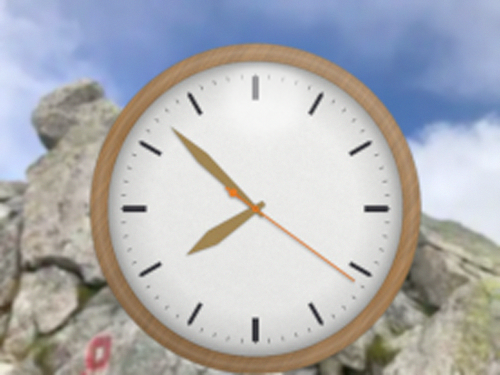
7:52:21
